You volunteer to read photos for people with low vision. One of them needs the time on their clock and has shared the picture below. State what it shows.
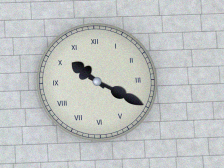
10:20
